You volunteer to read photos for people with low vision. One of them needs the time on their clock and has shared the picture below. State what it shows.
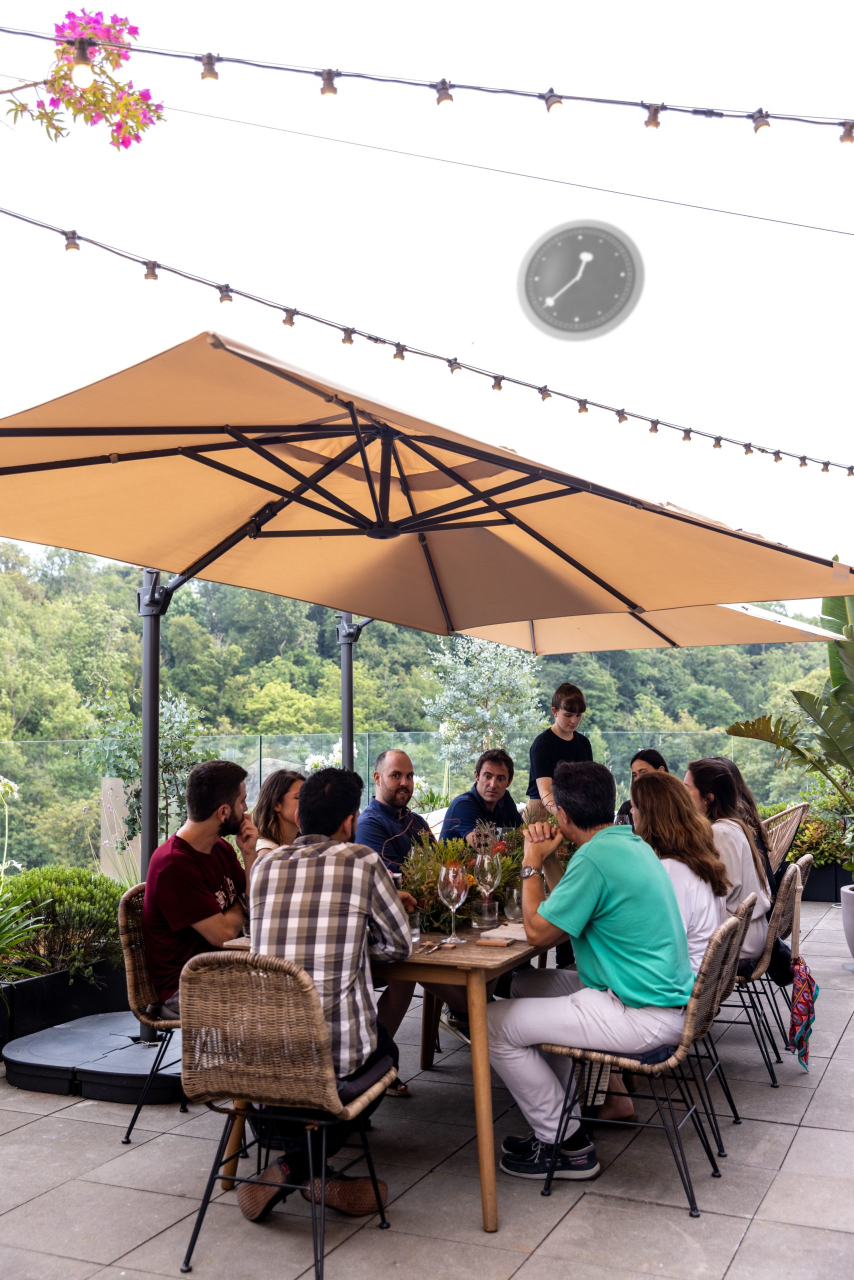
12:38
